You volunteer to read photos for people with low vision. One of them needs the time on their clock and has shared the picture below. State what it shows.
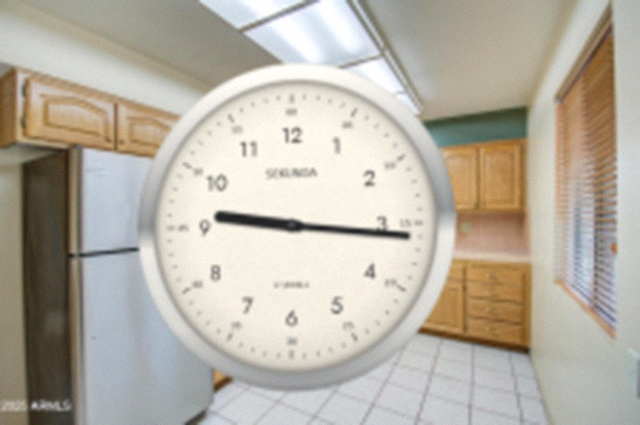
9:16
